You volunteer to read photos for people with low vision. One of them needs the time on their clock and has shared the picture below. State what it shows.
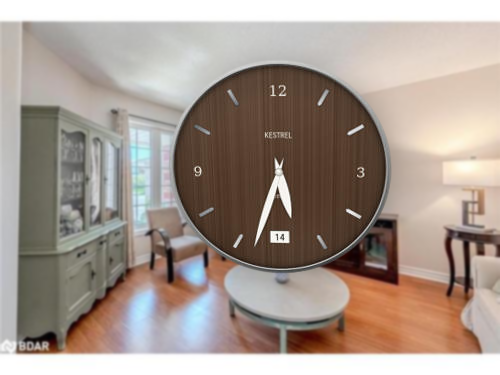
5:33
